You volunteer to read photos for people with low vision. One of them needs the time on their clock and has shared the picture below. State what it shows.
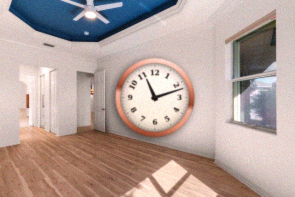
11:12
